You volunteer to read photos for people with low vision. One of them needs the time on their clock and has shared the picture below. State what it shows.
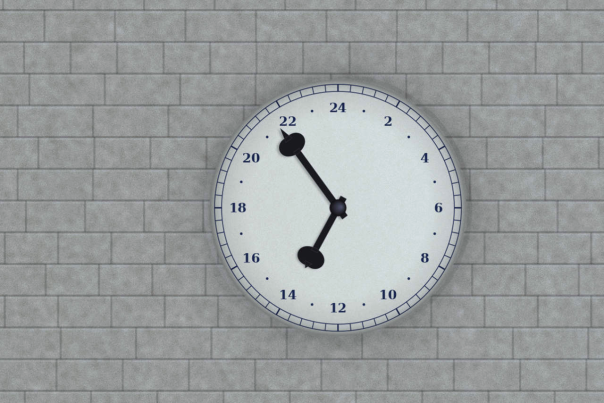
13:54
